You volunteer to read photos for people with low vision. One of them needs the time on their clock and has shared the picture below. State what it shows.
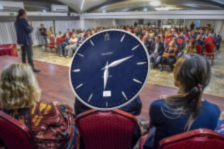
6:12
